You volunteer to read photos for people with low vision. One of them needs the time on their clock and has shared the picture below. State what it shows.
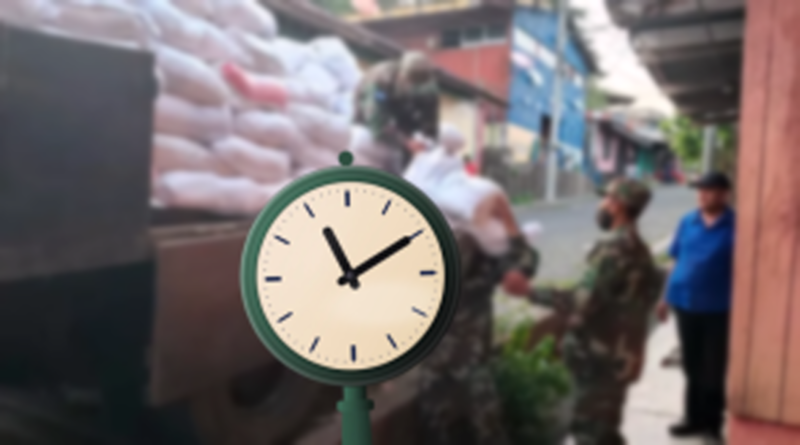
11:10
